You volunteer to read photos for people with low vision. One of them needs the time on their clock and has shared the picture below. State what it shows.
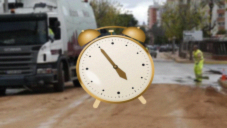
4:55
